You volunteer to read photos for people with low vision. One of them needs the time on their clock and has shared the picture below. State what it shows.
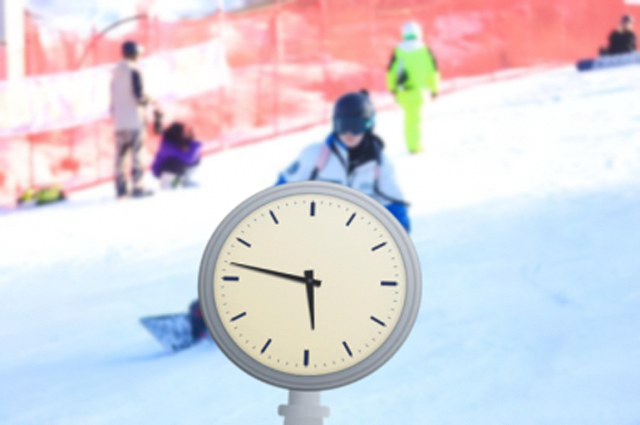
5:47
